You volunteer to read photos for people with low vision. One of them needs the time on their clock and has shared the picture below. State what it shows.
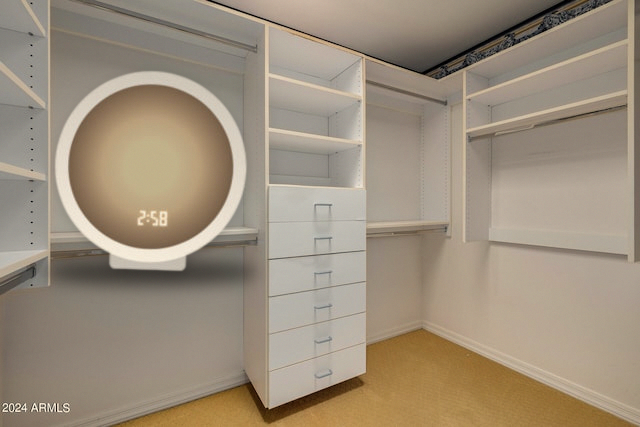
2:58
